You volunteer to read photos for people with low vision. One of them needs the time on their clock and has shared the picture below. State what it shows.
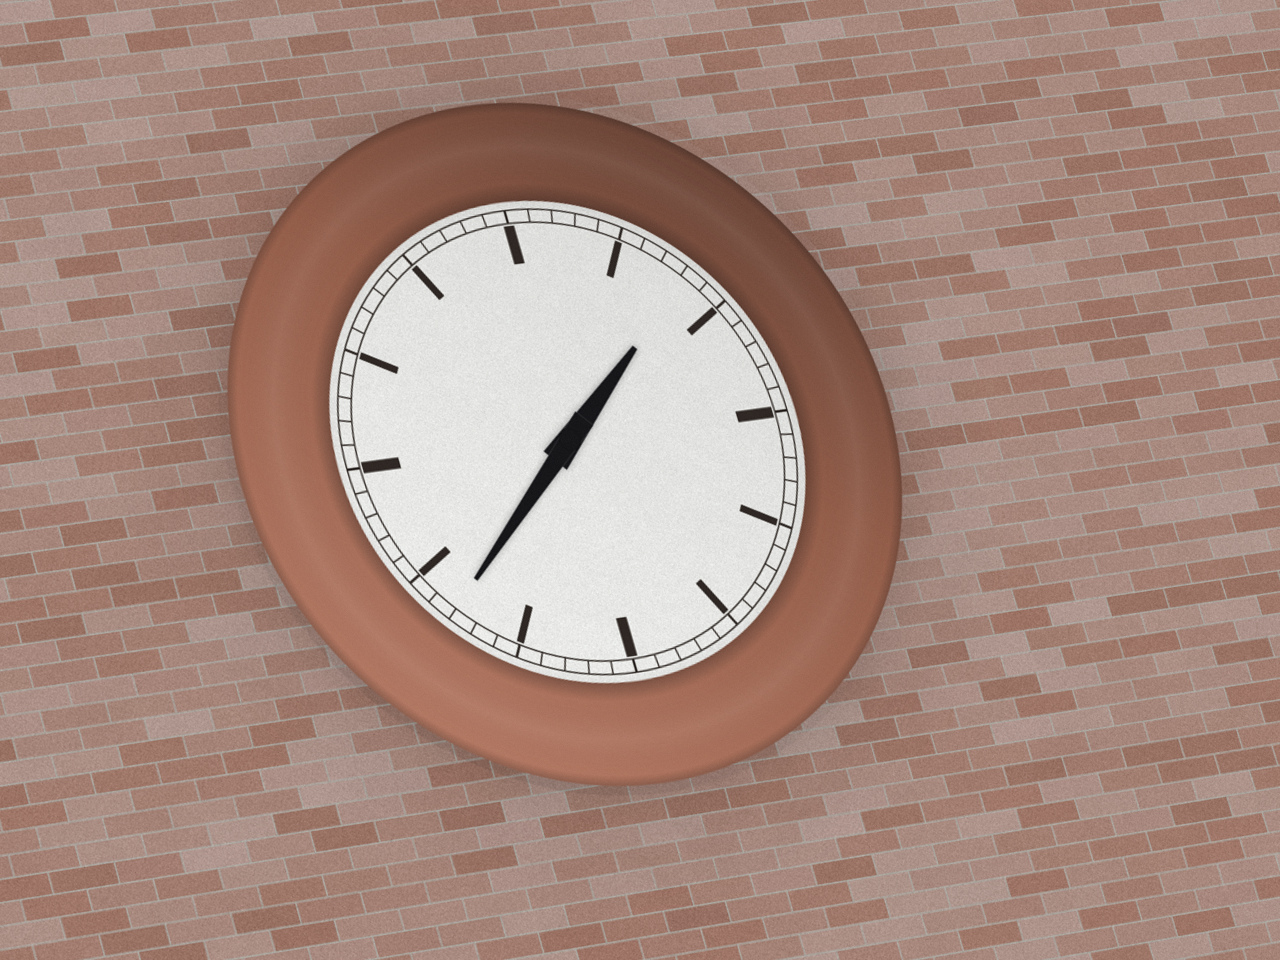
1:38
